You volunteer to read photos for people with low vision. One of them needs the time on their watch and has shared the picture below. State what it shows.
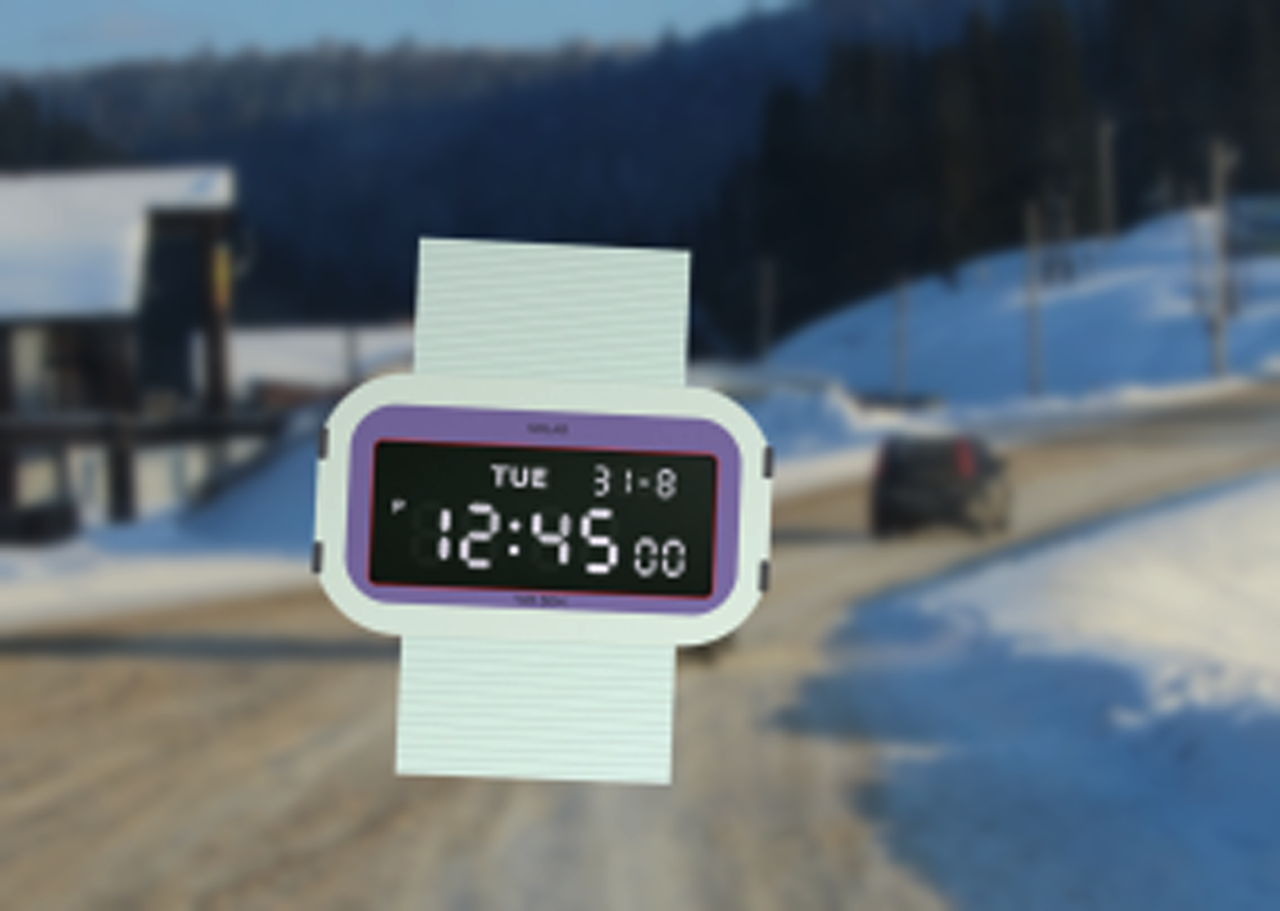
12:45:00
